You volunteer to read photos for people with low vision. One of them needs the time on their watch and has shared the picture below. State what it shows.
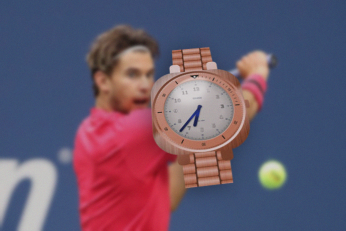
6:37
